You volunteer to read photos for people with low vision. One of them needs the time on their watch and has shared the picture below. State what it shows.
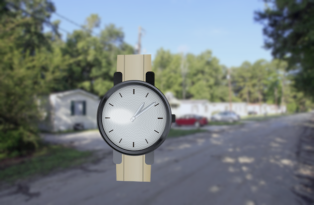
1:09
